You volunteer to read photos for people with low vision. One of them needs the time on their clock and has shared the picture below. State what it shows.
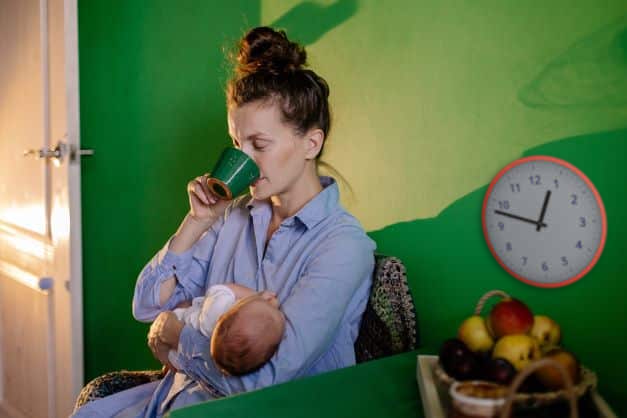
12:48
